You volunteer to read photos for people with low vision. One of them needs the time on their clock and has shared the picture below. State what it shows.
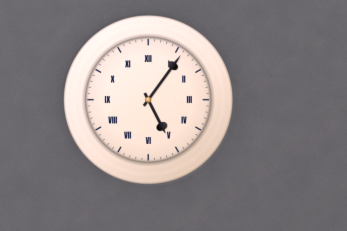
5:06
